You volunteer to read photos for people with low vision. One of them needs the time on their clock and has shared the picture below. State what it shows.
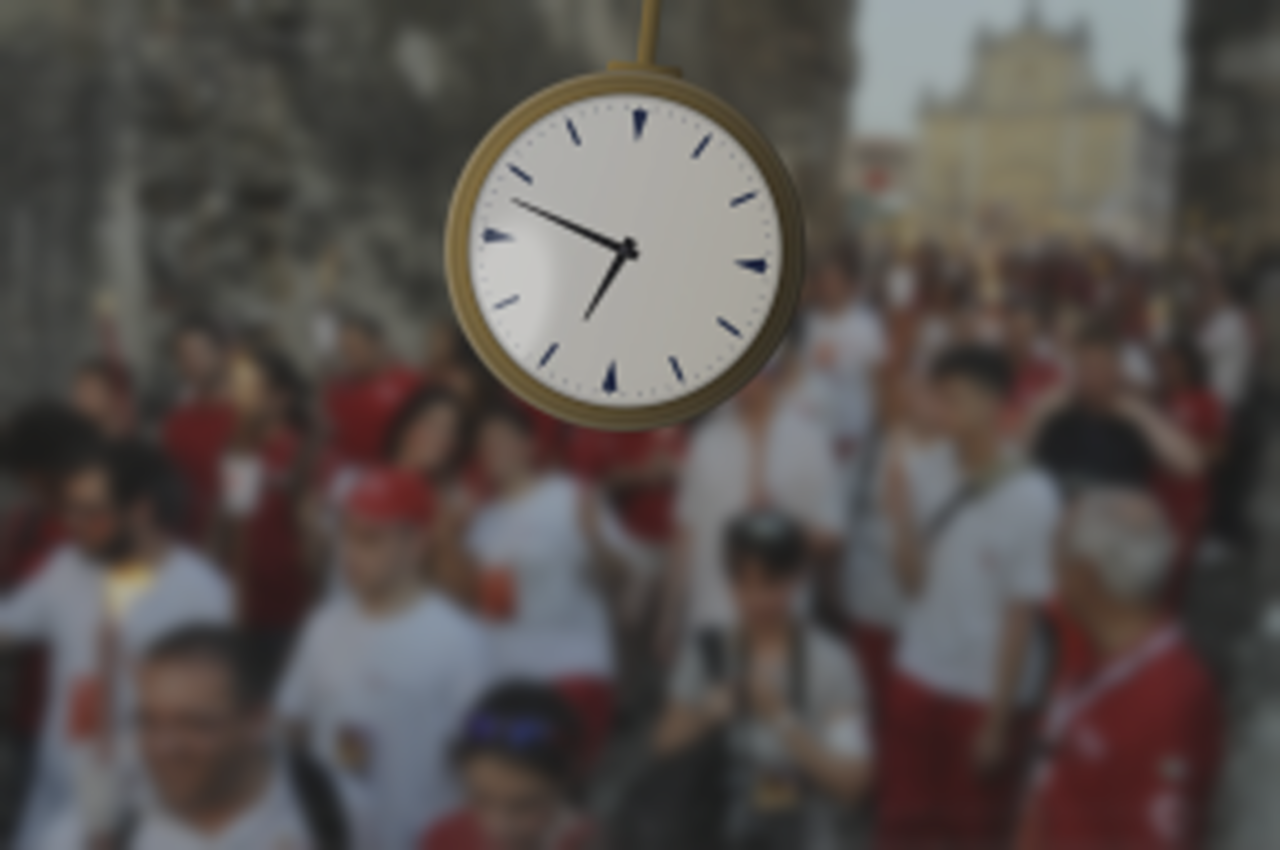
6:48
